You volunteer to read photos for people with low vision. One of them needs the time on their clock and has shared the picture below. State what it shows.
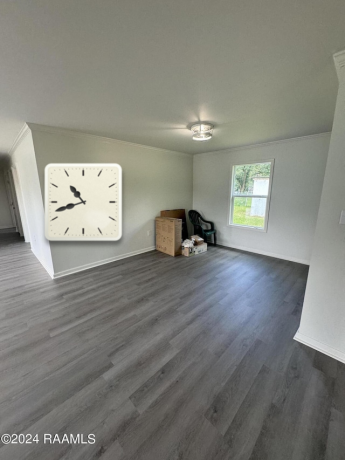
10:42
